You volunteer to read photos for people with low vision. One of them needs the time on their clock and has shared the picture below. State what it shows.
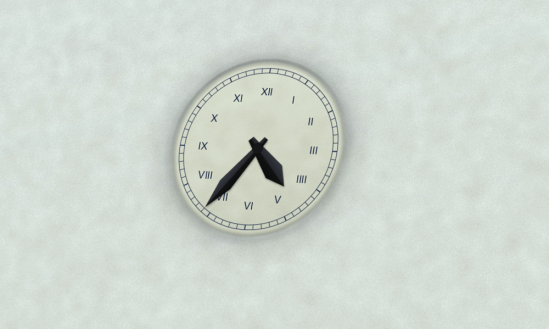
4:36
